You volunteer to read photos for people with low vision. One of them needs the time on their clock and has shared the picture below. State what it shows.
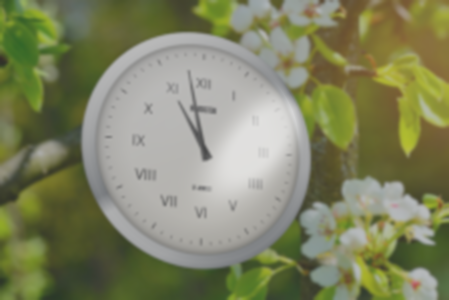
10:58
